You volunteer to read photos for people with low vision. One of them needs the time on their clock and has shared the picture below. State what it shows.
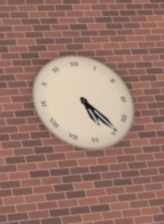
5:24
